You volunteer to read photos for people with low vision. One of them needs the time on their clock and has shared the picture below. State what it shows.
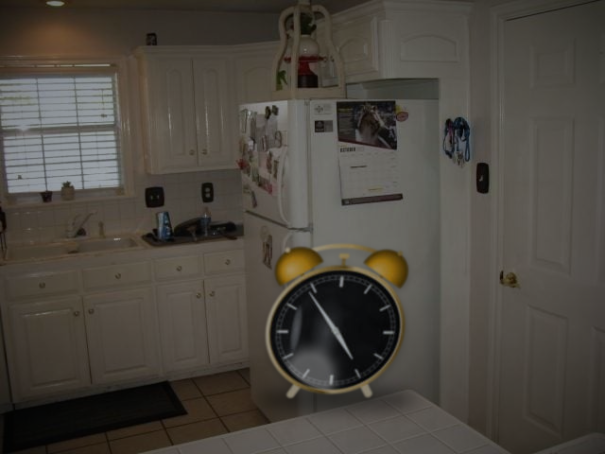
4:54
